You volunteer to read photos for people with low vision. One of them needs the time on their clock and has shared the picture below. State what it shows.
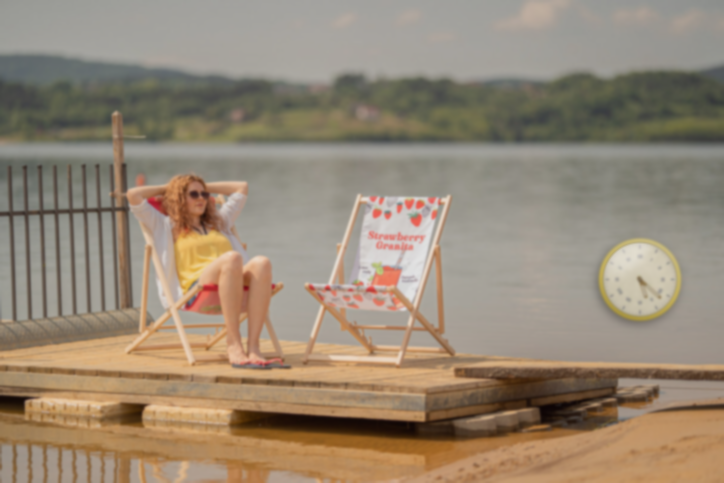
5:22
